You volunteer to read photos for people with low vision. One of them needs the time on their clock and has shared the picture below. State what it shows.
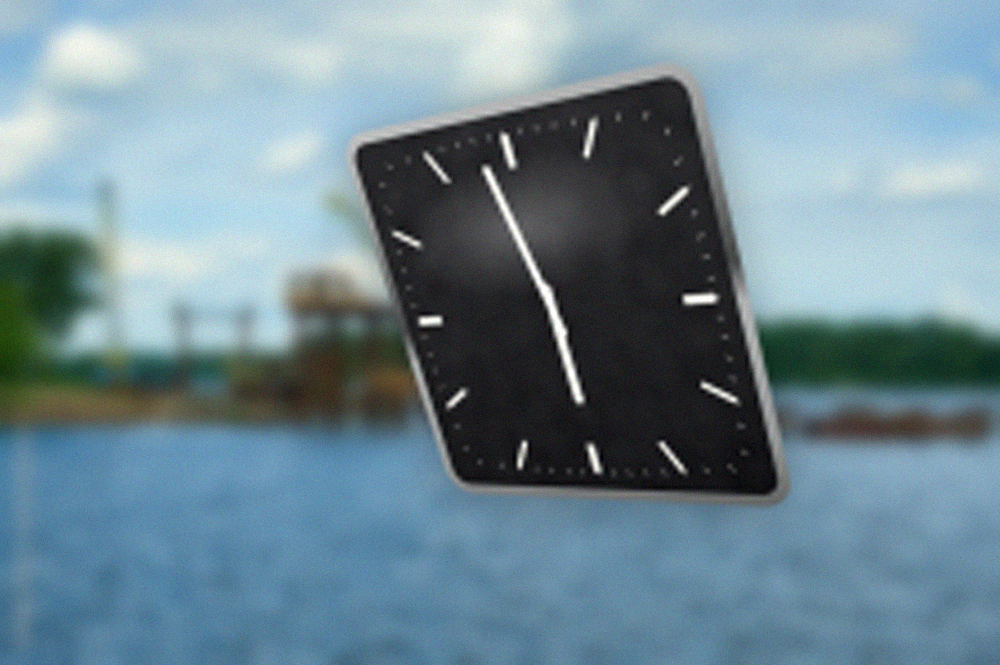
5:58
